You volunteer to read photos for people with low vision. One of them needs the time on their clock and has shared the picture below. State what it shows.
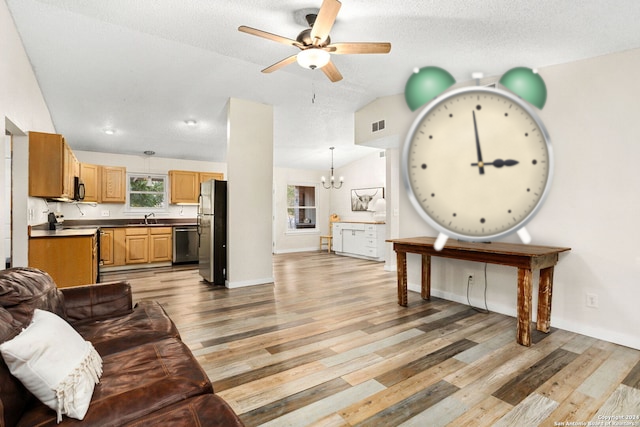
2:59
